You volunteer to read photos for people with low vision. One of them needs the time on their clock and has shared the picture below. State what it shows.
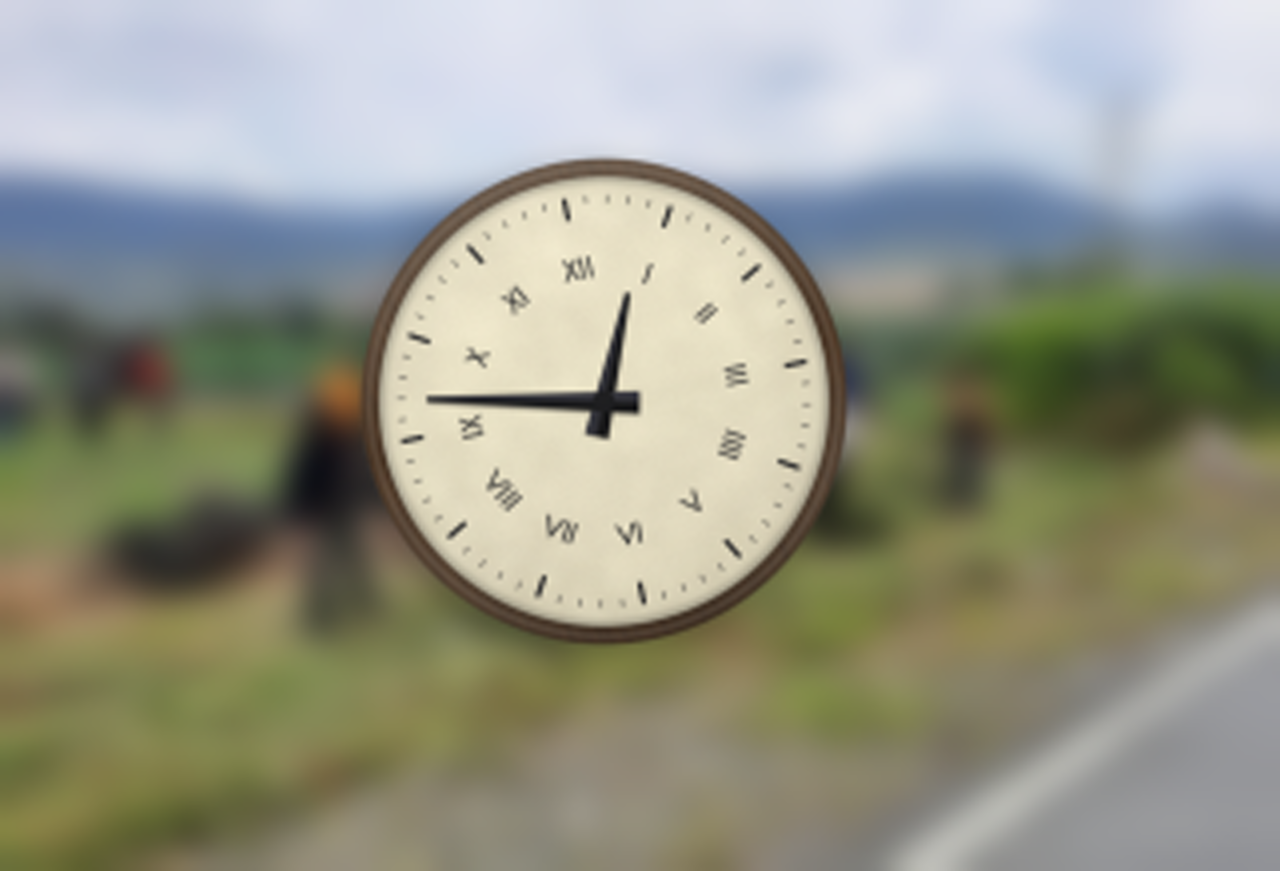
12:47
